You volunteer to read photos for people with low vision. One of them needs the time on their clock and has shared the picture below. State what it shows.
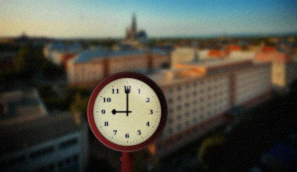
9:00
